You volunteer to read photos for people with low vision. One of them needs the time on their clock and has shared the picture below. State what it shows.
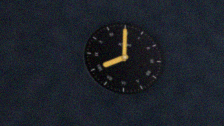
8:00
